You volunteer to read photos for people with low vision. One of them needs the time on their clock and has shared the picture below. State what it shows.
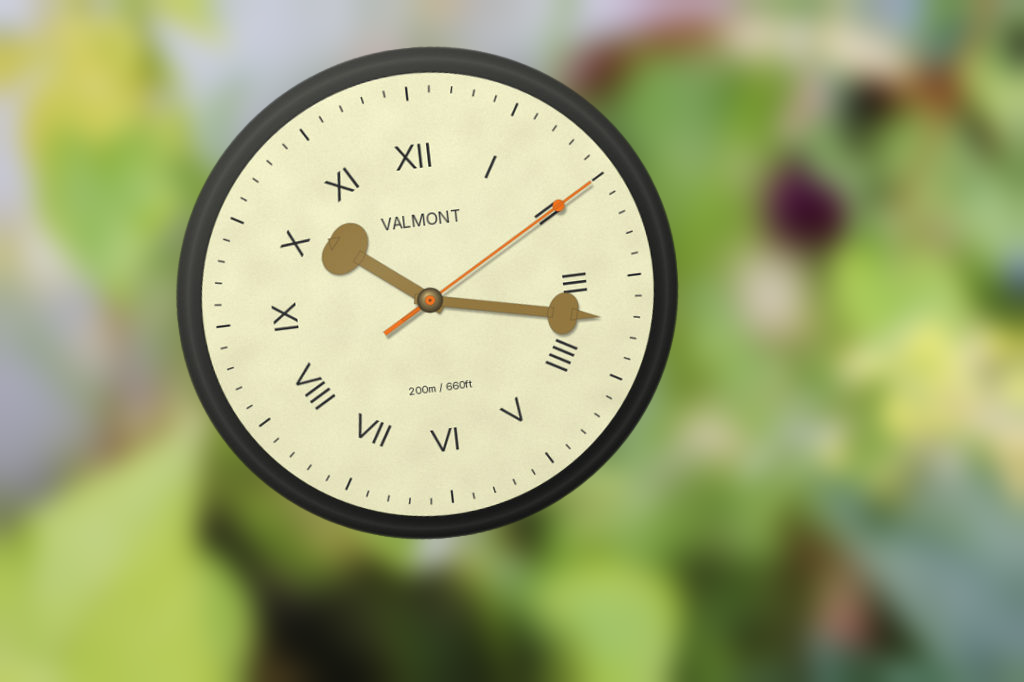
10:17:10
